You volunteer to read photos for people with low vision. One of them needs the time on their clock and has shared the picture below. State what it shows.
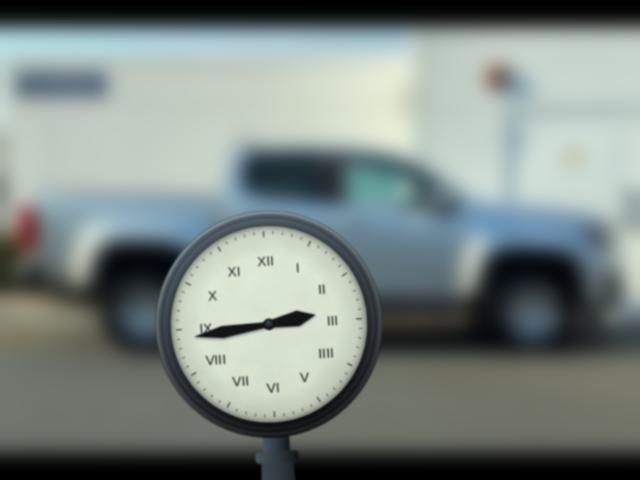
2:44
